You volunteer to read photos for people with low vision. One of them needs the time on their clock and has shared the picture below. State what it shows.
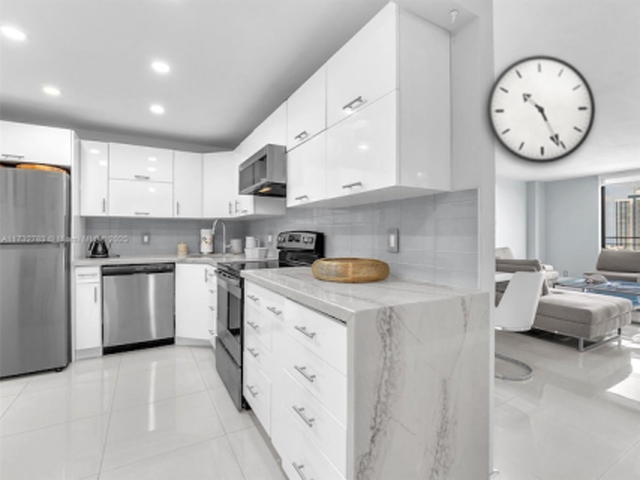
10:26
